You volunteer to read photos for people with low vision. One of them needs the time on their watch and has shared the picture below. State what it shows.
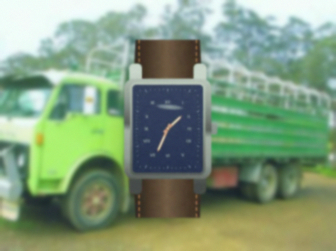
1:34
